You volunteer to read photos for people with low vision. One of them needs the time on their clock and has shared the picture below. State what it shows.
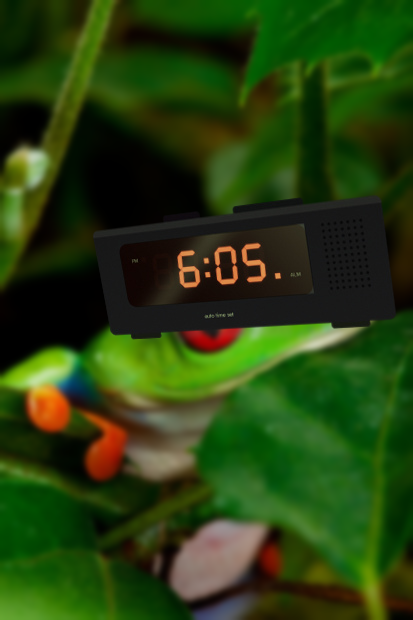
6:05
